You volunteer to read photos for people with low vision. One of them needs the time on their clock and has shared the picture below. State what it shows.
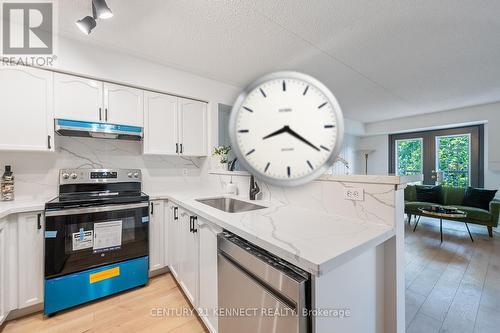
8:21
